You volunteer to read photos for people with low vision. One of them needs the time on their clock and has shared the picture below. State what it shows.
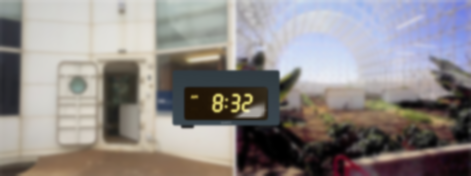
8:32
